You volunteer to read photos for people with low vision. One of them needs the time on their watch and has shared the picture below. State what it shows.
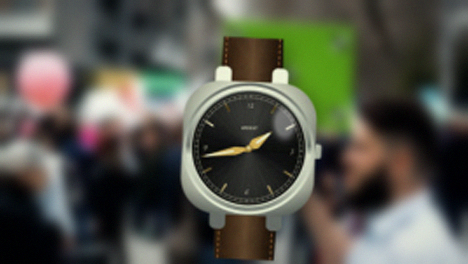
1:43
